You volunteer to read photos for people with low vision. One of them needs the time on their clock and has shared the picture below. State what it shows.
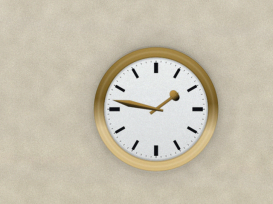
1:47
